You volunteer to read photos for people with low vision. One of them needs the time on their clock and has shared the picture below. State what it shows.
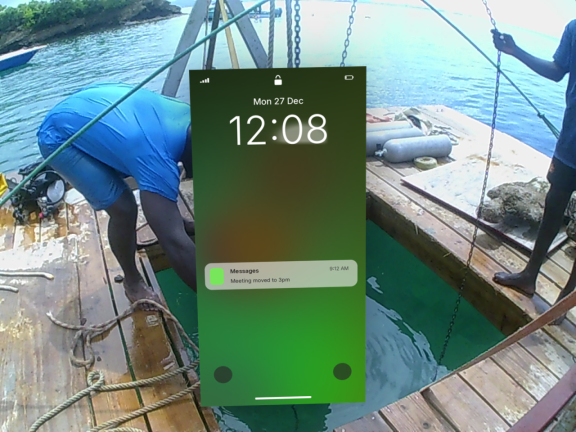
12:08
